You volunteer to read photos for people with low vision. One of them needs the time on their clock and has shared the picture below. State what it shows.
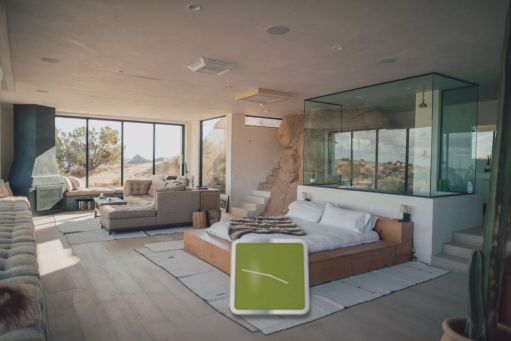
3:47
